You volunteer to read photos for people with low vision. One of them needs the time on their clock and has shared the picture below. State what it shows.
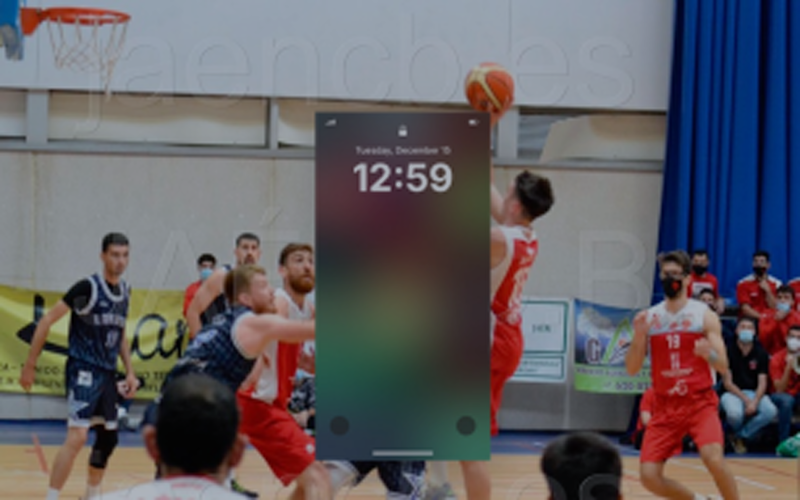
12:59
